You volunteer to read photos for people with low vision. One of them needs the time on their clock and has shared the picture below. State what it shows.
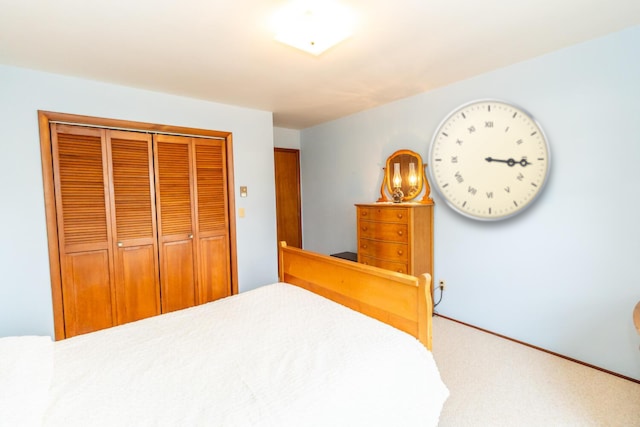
3:16
